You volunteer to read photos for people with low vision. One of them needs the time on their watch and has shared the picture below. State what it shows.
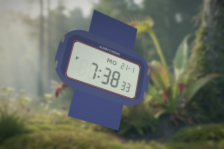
7:38:33
